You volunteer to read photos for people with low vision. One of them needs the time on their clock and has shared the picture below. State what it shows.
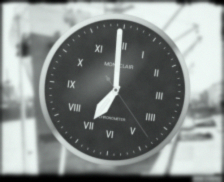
6:59:23
